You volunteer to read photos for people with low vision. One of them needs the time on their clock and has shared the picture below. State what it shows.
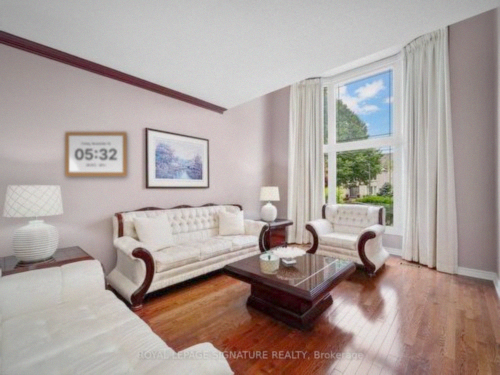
5:32
